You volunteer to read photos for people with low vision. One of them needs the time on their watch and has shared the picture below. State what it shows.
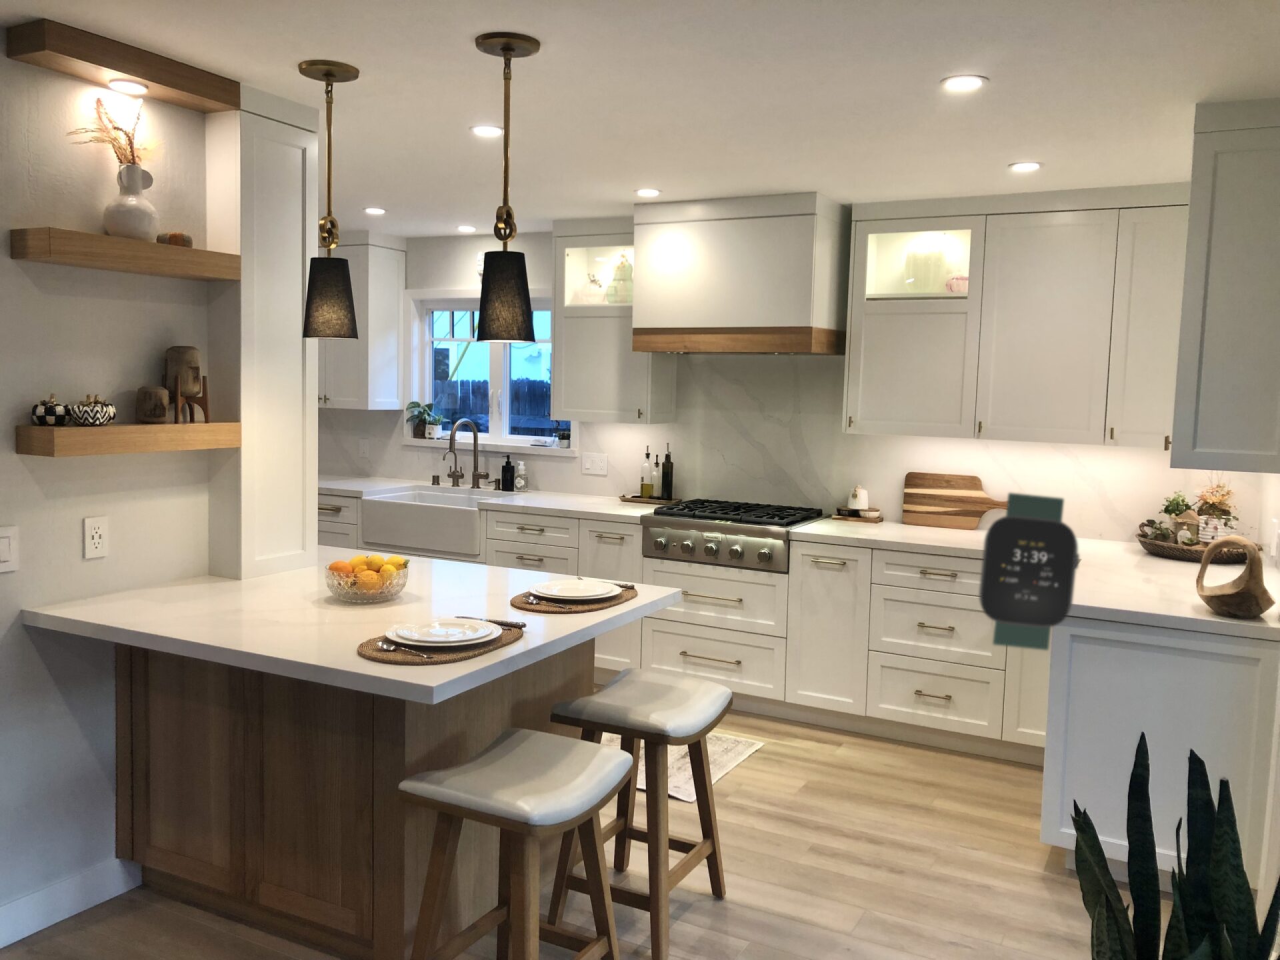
3:39
